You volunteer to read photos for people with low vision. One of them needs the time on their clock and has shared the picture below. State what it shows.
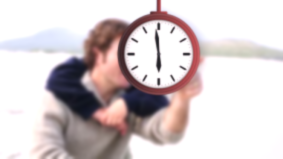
5:59
